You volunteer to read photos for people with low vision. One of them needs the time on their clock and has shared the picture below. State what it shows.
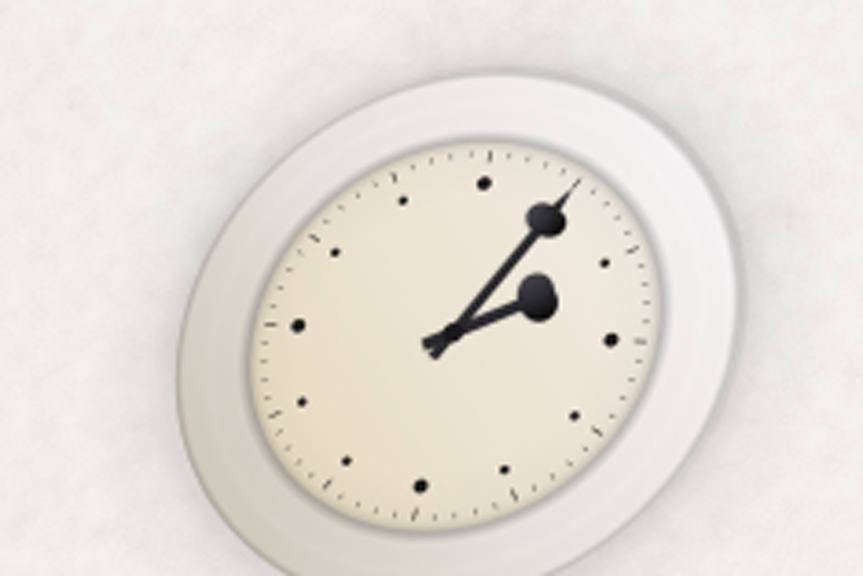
2:05
